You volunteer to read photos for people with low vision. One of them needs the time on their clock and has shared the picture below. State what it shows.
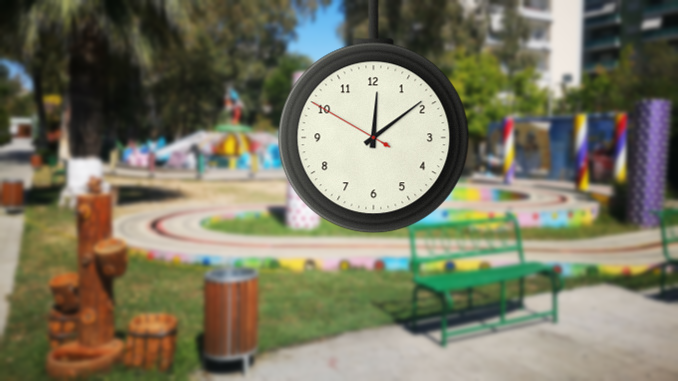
12:08:50
